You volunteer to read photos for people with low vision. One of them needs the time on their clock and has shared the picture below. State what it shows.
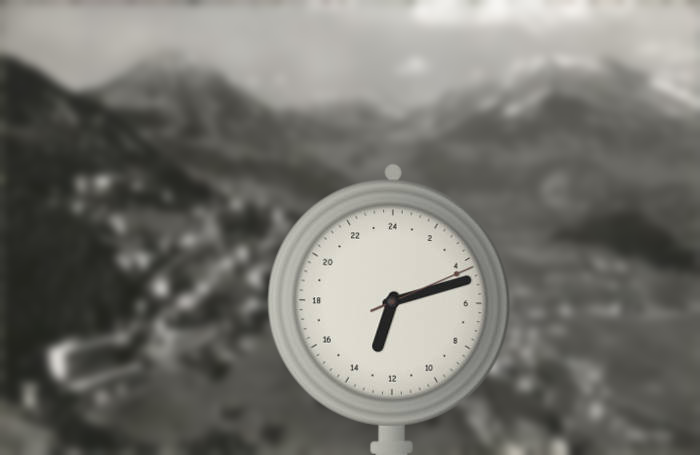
13:12:11
